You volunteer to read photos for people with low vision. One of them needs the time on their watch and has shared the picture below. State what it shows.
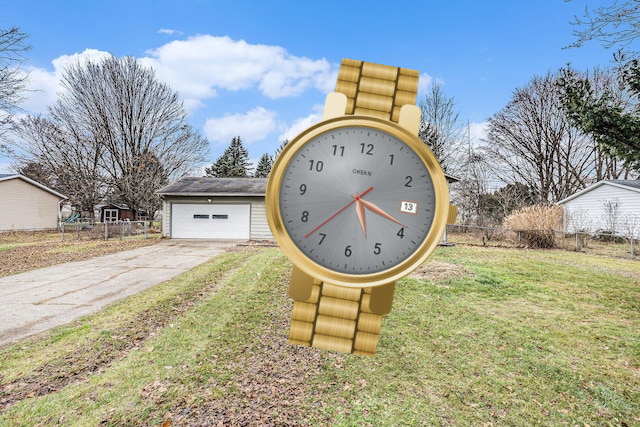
5:18:37
